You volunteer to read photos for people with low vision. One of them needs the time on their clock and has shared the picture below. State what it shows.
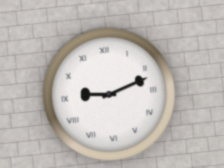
9:12
